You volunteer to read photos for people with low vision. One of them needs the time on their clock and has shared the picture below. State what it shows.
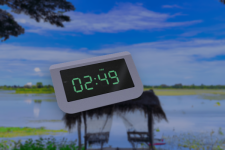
2:49
